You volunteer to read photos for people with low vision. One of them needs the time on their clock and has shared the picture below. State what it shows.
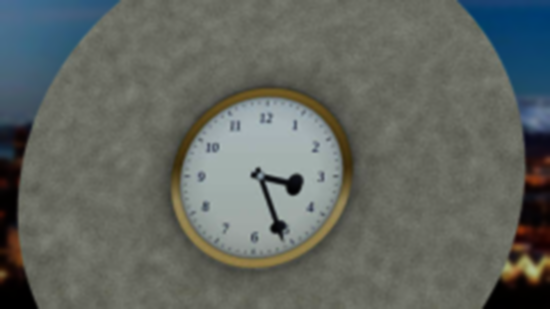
3:26
